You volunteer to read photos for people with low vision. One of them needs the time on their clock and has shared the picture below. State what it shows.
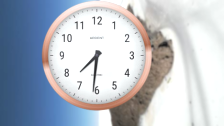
7:31
